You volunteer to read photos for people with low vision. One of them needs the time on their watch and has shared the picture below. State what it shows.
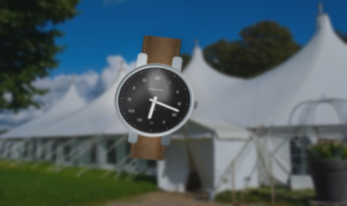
6:18
